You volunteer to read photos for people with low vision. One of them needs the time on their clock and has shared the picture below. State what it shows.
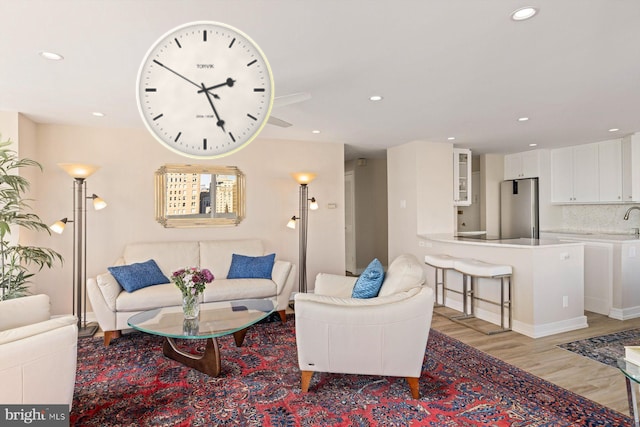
2:25:50
